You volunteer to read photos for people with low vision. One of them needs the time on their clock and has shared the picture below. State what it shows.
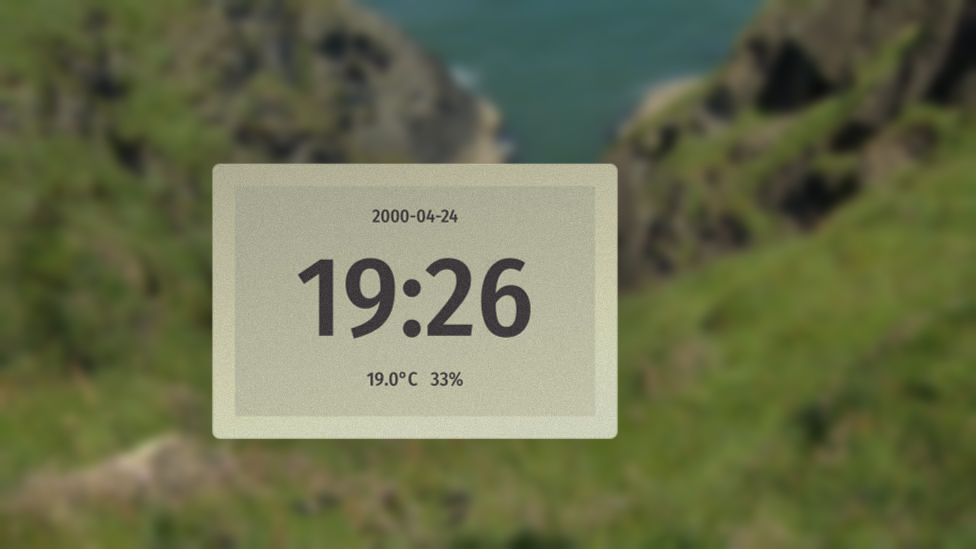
19:26
